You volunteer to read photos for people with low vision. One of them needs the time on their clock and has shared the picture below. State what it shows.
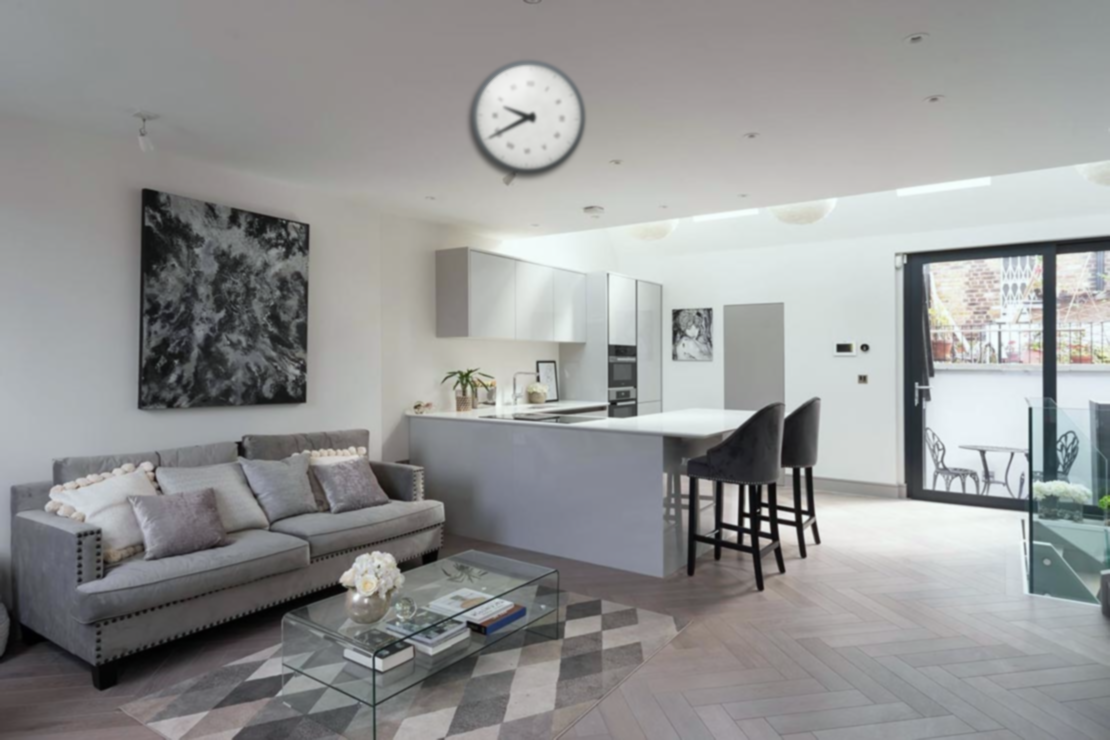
9:40
